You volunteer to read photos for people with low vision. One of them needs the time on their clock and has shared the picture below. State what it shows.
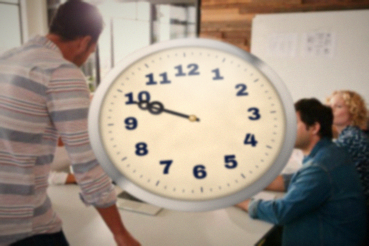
9:49
